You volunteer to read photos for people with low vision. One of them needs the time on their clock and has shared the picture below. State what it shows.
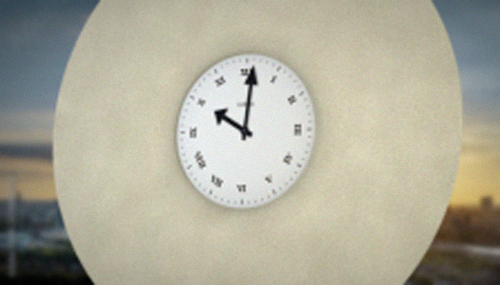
10:01
